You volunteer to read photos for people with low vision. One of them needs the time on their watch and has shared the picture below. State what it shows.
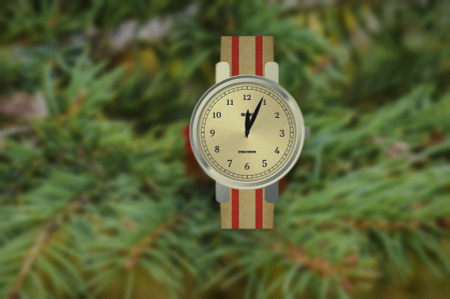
12:04
